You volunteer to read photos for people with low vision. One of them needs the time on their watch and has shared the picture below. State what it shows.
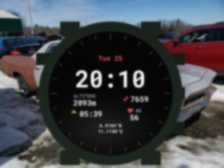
20:10
